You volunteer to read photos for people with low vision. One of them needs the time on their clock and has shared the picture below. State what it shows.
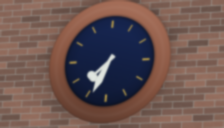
7:34
